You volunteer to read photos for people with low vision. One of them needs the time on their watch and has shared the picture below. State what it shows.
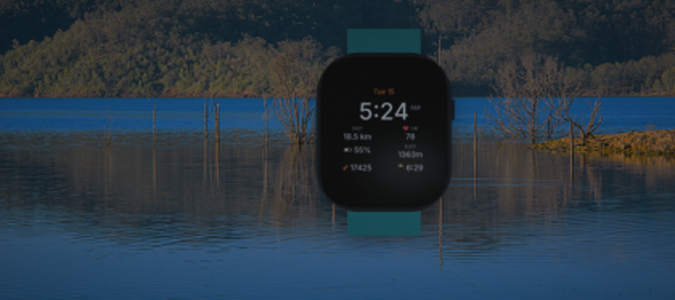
5:24
